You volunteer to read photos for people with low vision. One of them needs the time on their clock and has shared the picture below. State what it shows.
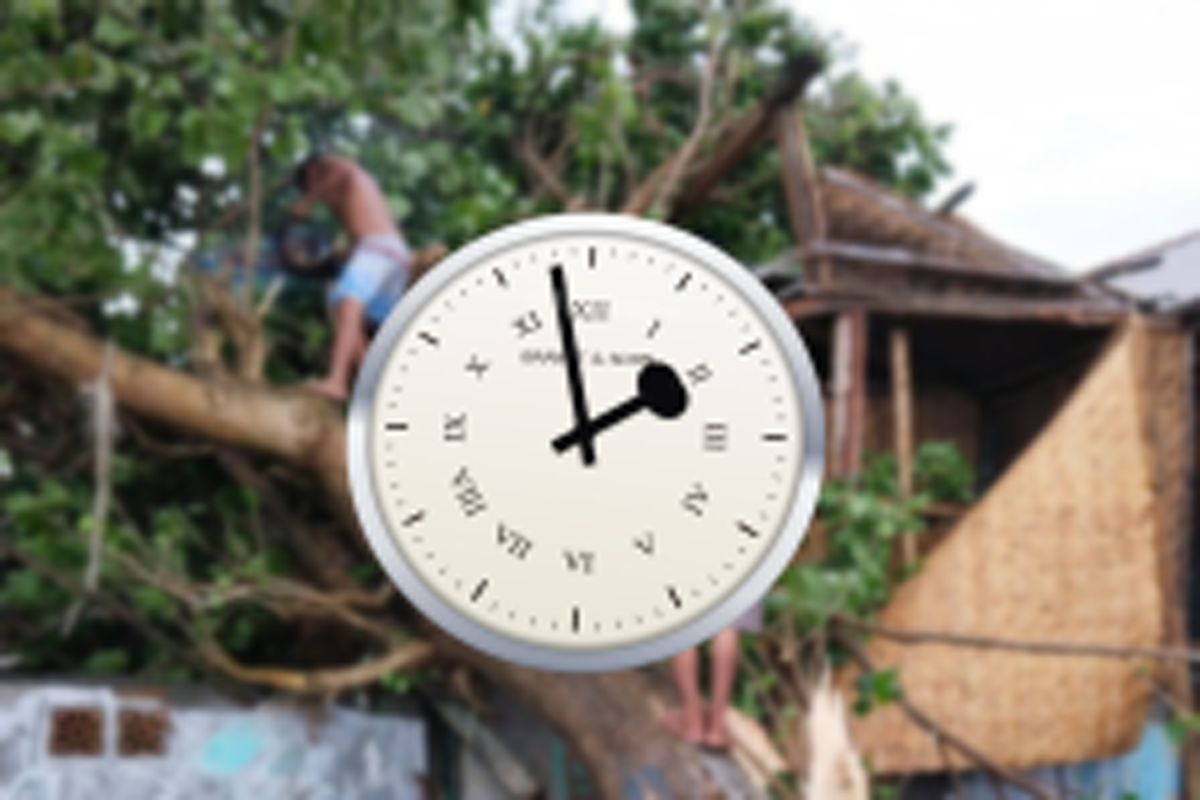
1:58
